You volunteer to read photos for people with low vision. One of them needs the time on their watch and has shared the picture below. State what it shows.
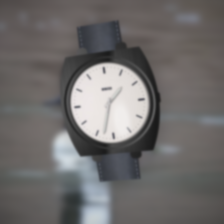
1:33
